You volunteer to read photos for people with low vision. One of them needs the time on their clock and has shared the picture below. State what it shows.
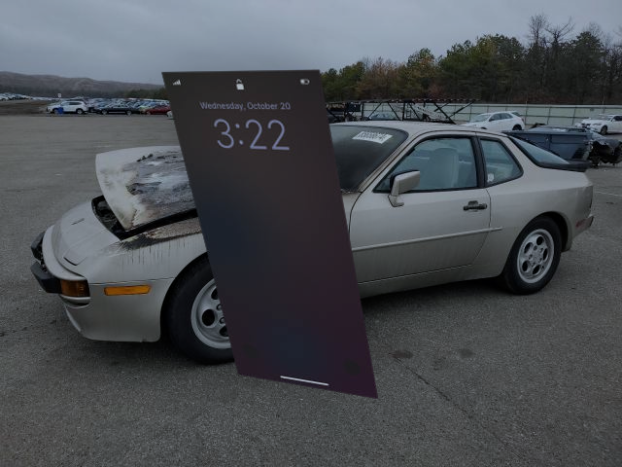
3:22
